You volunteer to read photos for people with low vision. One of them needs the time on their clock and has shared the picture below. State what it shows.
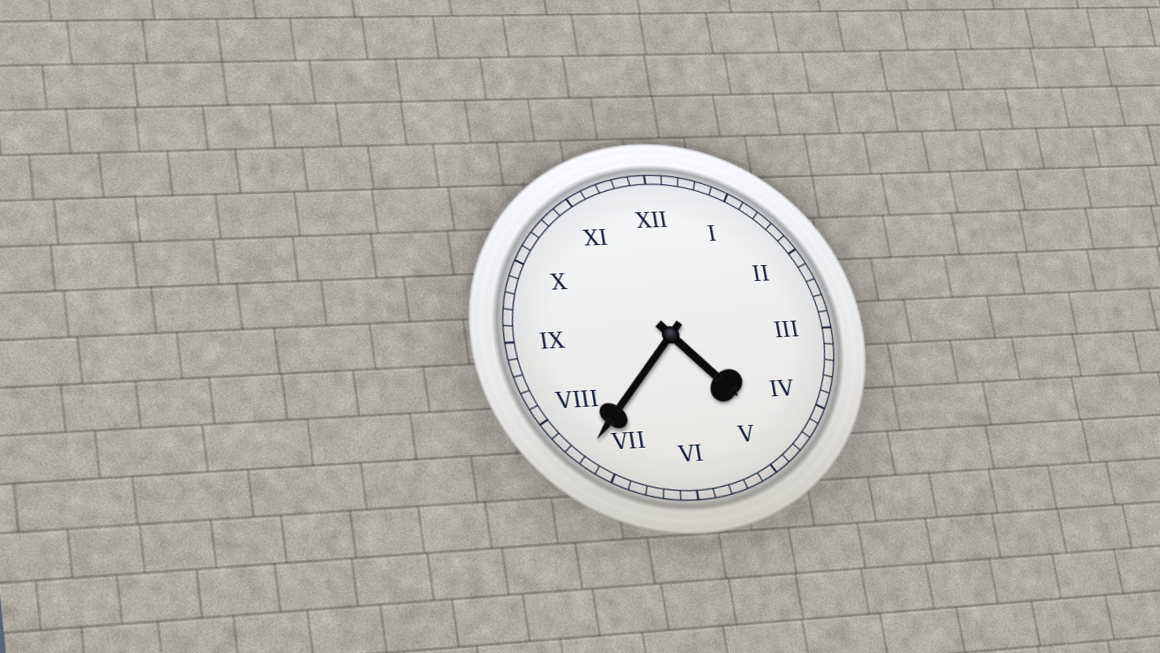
4:37
